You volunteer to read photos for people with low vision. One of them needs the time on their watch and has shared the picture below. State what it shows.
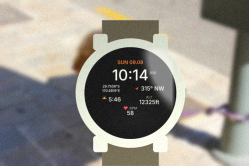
10:14
